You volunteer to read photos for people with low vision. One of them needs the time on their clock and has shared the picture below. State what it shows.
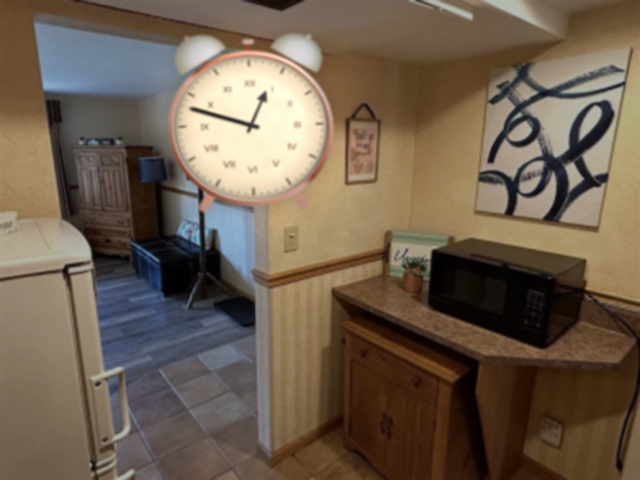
12:48
